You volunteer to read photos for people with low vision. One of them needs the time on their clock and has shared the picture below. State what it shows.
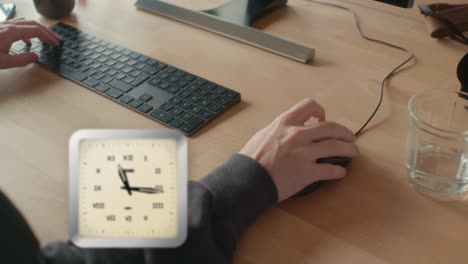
11:16
